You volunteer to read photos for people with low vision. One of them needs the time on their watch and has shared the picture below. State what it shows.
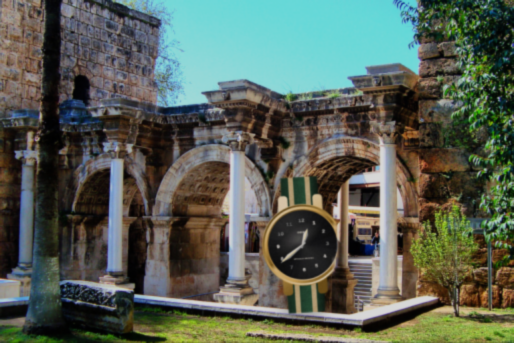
12:39
